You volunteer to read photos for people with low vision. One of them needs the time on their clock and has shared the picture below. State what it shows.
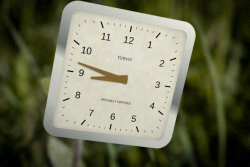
8:47
